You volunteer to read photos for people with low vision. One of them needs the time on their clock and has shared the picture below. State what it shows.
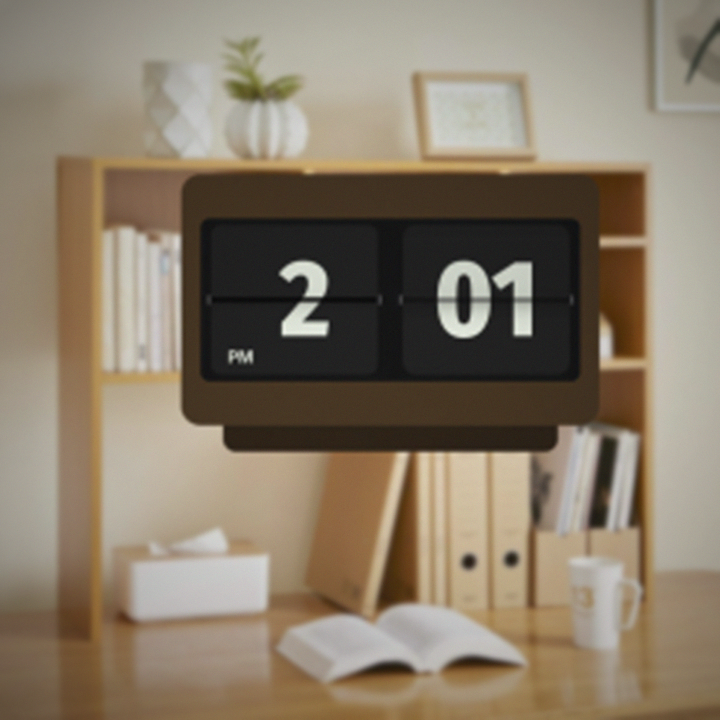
2:01
